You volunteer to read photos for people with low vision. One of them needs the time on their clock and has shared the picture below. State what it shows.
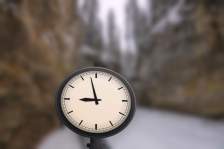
8:58
